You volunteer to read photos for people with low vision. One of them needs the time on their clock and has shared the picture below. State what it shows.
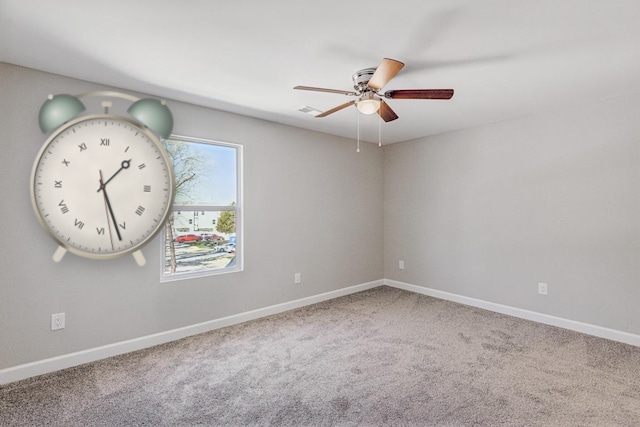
1:26:28
